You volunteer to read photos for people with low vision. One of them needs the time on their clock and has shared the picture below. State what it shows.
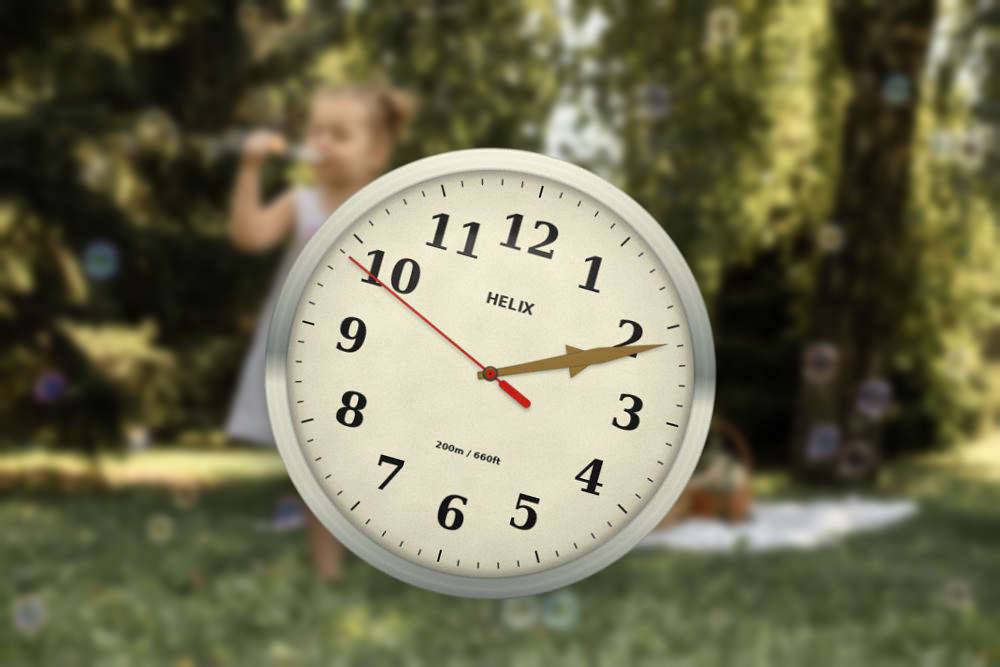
2:10:49
